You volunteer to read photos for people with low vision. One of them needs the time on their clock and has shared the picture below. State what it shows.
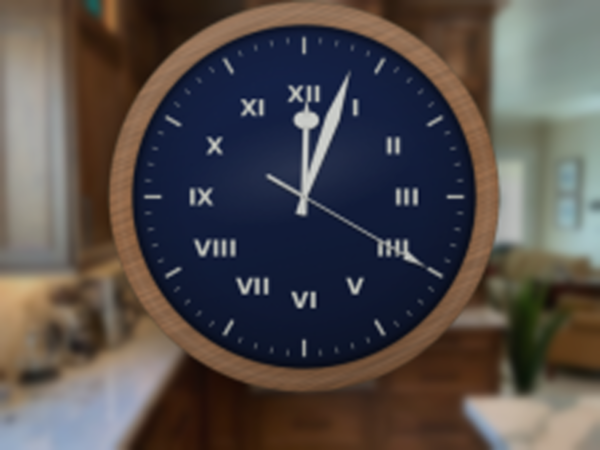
12:03:20
